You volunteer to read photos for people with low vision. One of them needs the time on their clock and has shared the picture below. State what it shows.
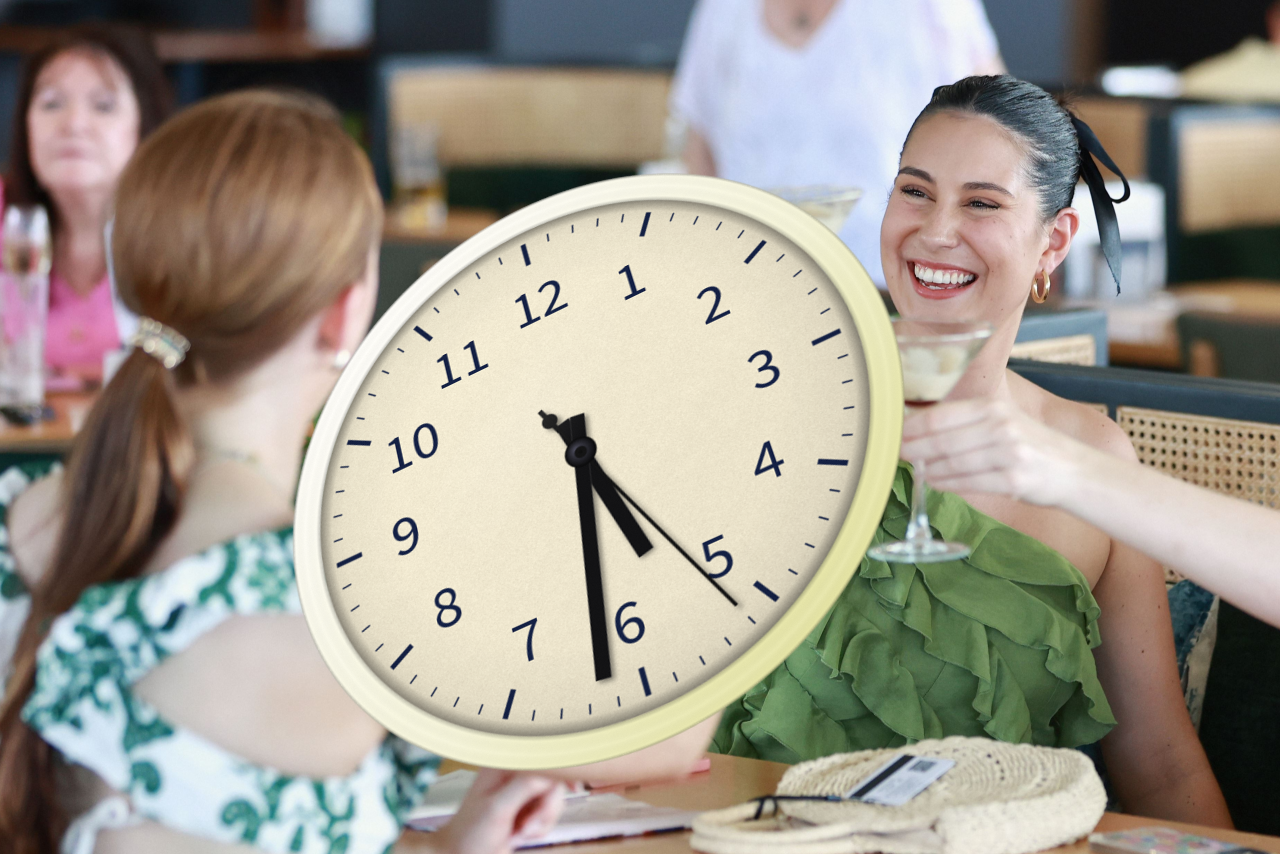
5:31:26
